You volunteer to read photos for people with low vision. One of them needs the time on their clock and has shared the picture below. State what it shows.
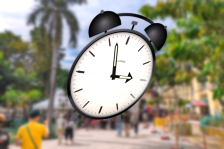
2:57
